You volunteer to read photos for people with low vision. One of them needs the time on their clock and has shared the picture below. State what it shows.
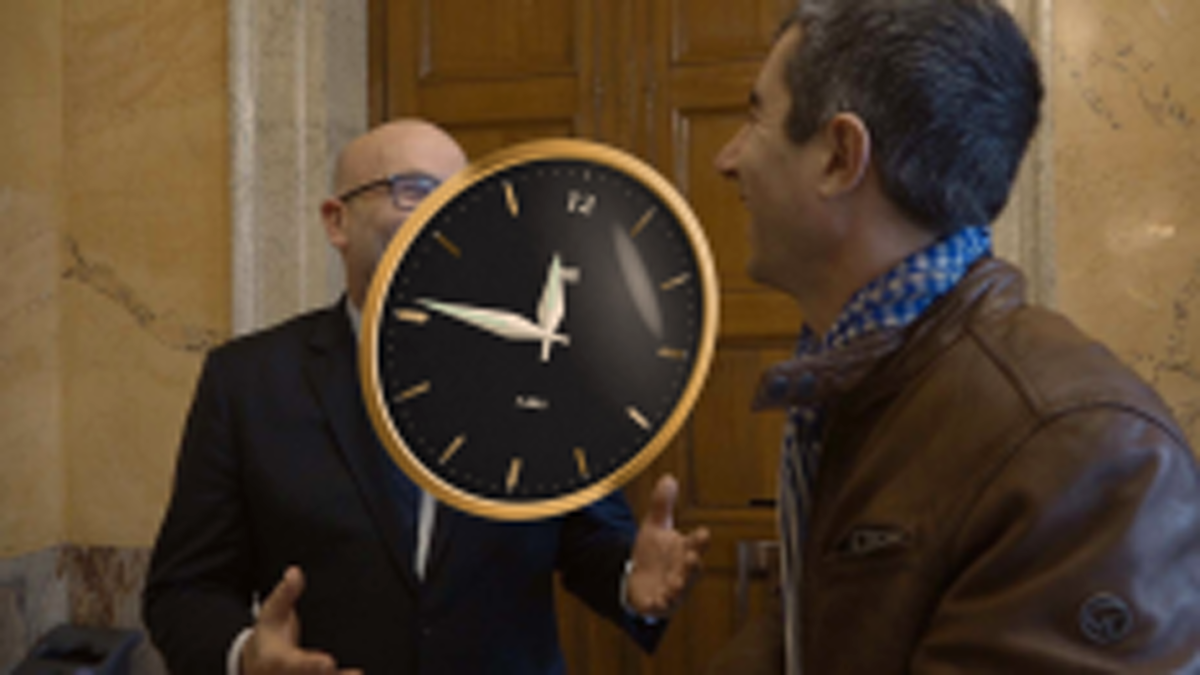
11:46
